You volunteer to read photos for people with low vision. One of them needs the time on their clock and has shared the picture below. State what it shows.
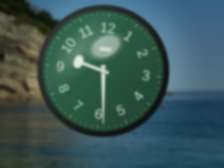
9:29
